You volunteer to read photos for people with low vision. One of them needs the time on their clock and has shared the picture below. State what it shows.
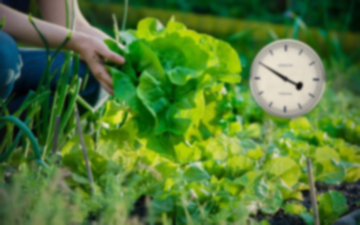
3:50
